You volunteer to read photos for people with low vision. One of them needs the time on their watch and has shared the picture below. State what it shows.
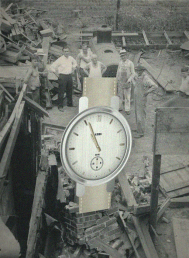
10:56
